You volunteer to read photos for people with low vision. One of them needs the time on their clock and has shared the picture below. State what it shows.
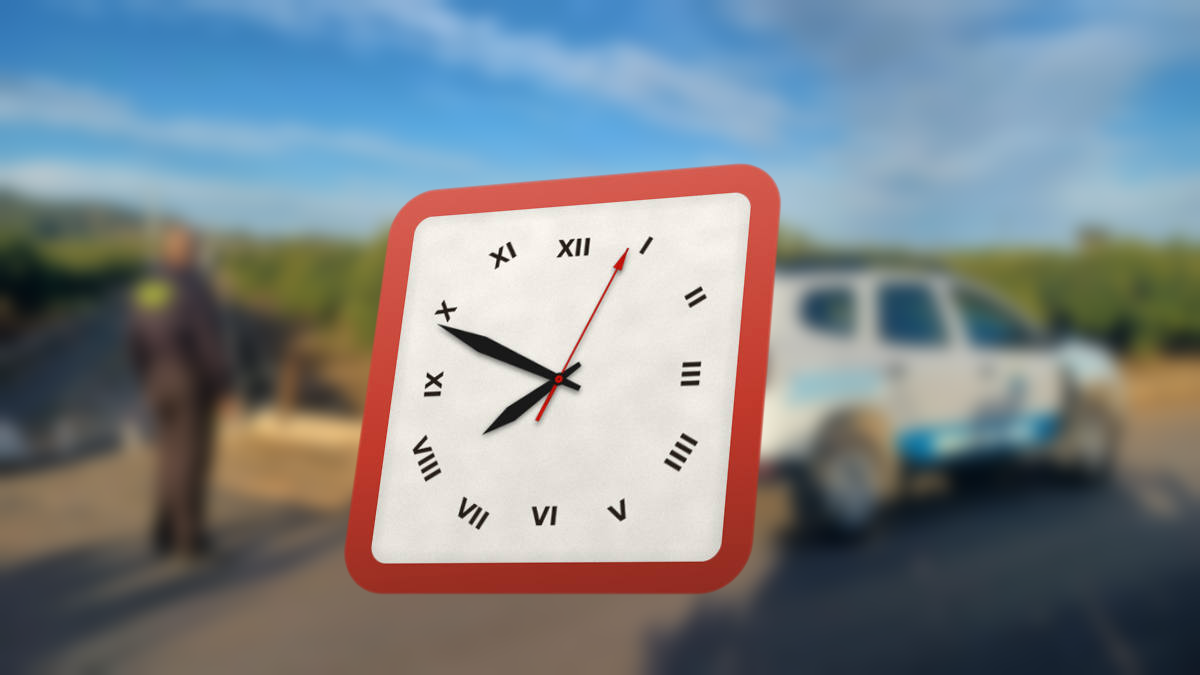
7:49:04
